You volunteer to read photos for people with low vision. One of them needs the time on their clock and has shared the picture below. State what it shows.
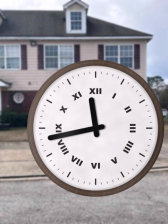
11:43
